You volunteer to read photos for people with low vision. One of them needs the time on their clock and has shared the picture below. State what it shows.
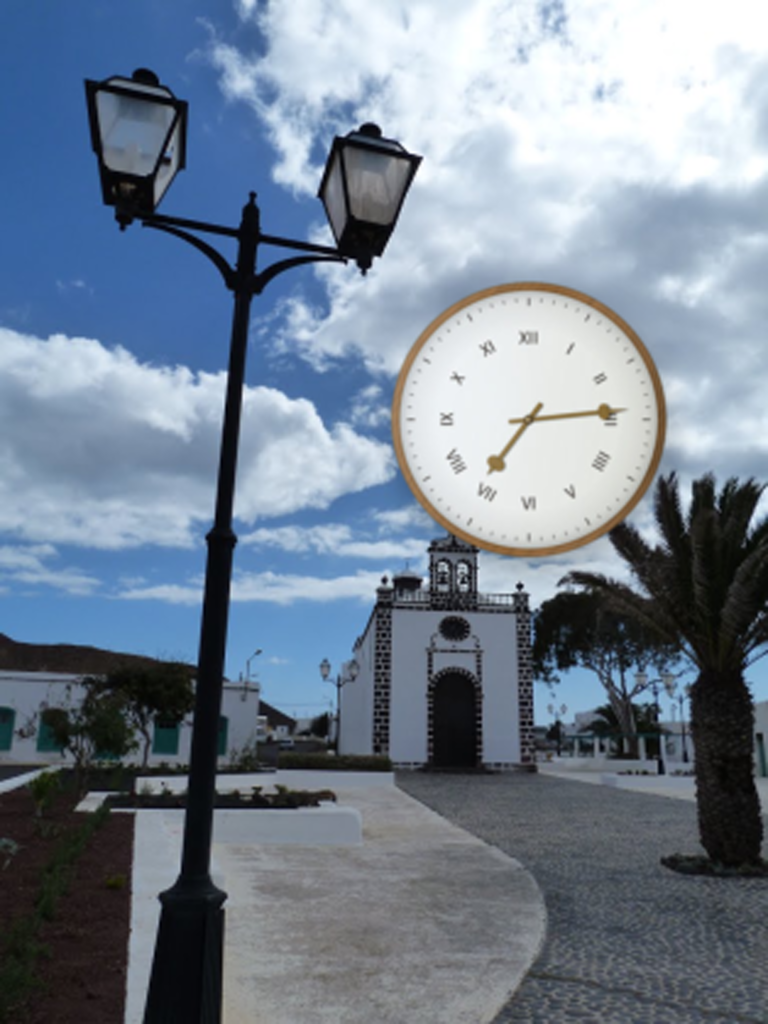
7:14
